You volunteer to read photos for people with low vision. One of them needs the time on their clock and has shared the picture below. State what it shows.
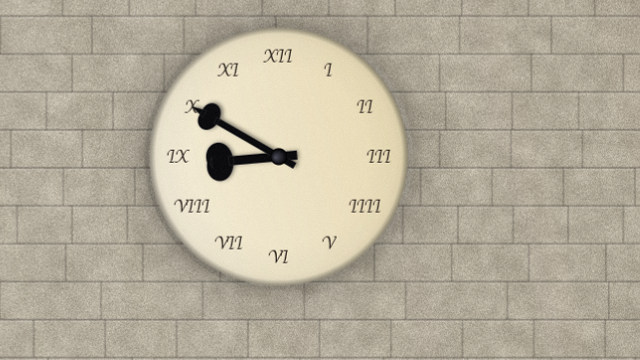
8:50
